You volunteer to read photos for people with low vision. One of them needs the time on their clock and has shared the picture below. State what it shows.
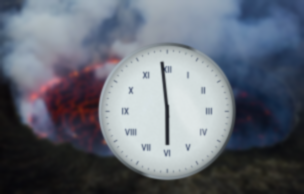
5:59
